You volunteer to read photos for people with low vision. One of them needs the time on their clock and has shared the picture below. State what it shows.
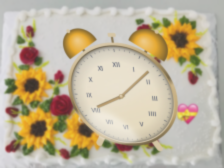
8:08
